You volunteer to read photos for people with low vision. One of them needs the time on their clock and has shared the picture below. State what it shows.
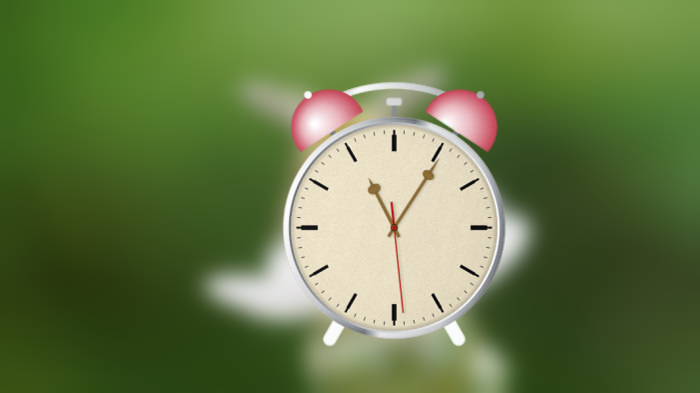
11:05:29
